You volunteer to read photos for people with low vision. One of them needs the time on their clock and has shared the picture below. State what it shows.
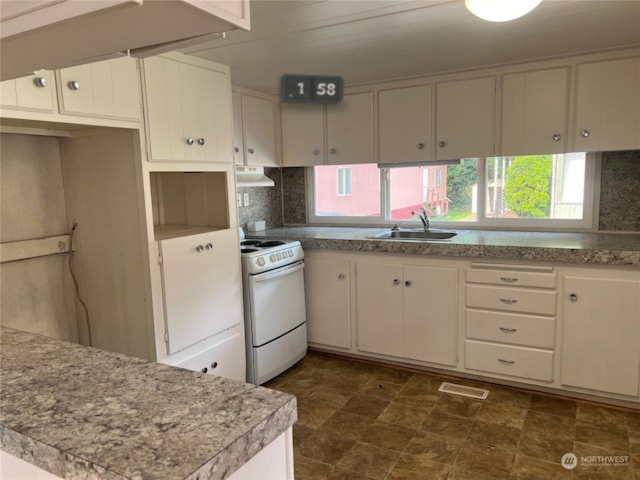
1:58
